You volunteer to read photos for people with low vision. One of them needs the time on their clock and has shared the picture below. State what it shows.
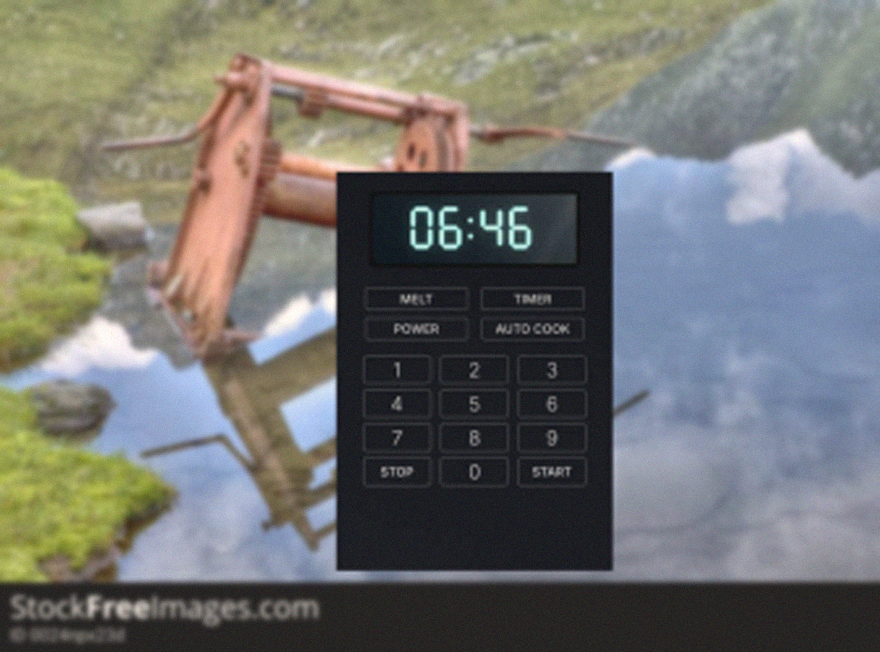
6:46
